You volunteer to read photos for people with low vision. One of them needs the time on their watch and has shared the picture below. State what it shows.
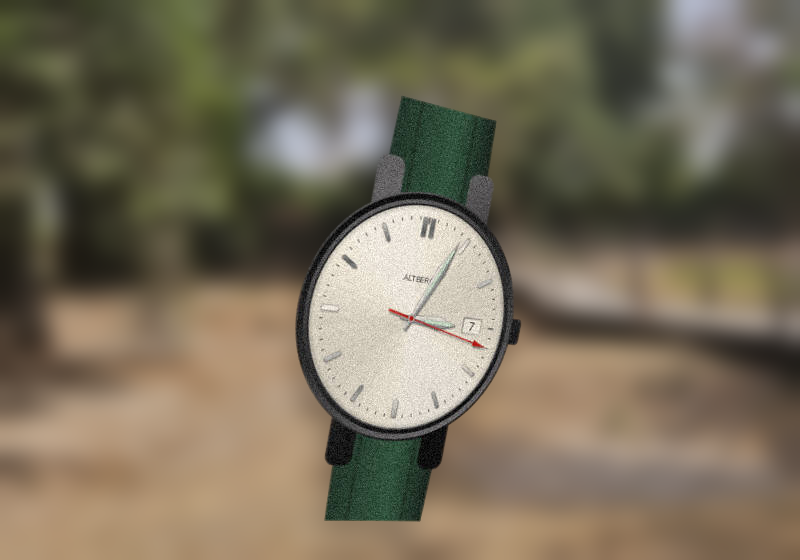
3:04:17
